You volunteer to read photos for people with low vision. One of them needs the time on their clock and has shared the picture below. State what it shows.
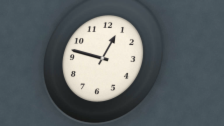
12:47
